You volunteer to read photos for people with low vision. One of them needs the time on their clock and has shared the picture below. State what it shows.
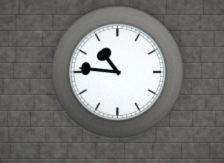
10:46
